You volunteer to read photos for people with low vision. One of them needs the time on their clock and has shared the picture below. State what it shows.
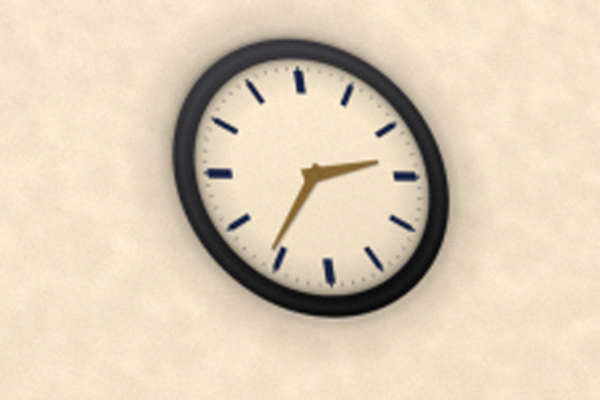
2:36
